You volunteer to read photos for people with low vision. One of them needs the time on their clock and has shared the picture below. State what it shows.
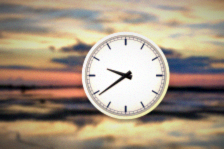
9:39
